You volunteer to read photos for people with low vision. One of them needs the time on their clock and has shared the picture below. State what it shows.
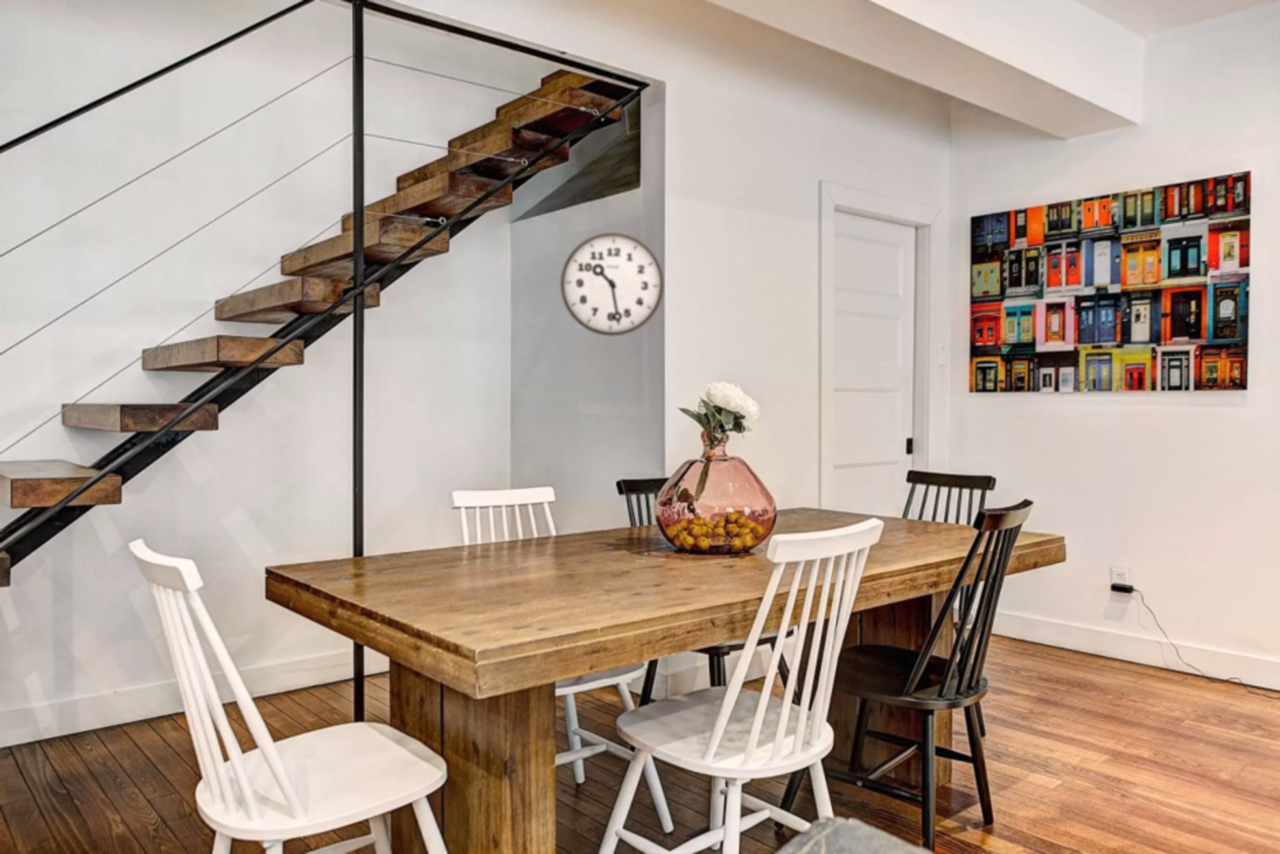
10:28
